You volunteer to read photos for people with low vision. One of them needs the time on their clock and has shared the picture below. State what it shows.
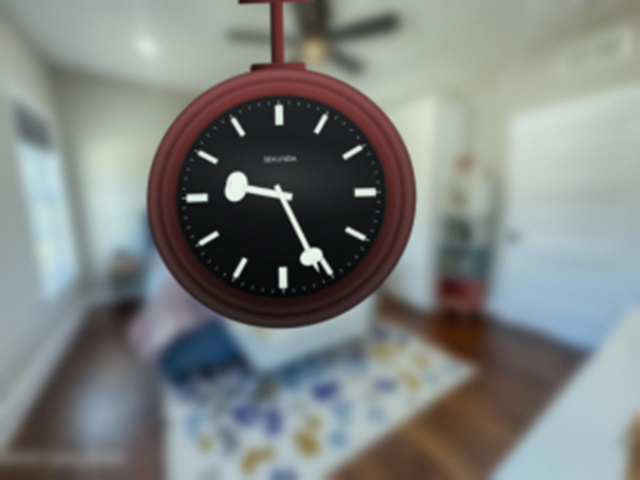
9:26
